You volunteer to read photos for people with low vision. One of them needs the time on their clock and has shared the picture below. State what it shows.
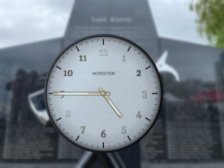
4:45
